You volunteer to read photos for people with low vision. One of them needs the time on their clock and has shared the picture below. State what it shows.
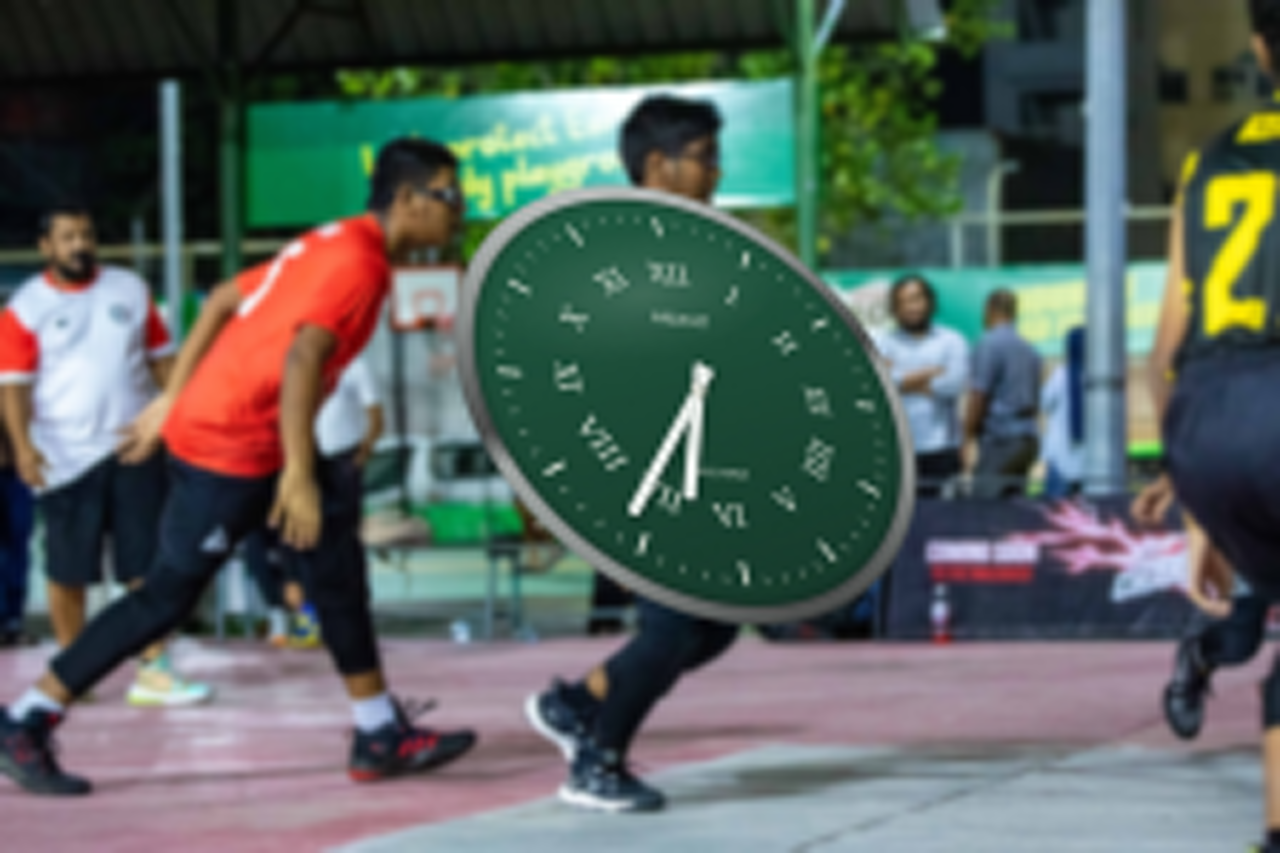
6:36
